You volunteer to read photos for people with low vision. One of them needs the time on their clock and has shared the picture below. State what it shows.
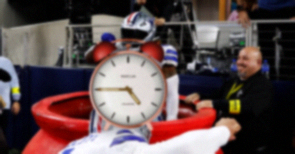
4:45
